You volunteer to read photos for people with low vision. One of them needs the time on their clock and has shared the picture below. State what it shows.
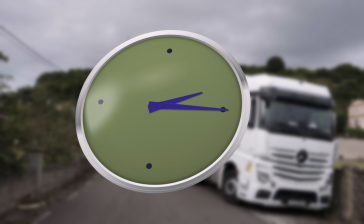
2:15
